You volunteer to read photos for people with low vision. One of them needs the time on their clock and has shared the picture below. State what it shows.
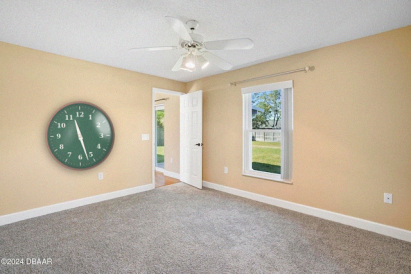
11:27
